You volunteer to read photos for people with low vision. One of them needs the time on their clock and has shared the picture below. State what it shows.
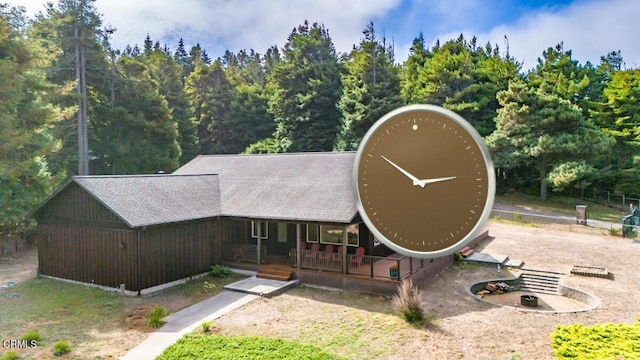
2:51
